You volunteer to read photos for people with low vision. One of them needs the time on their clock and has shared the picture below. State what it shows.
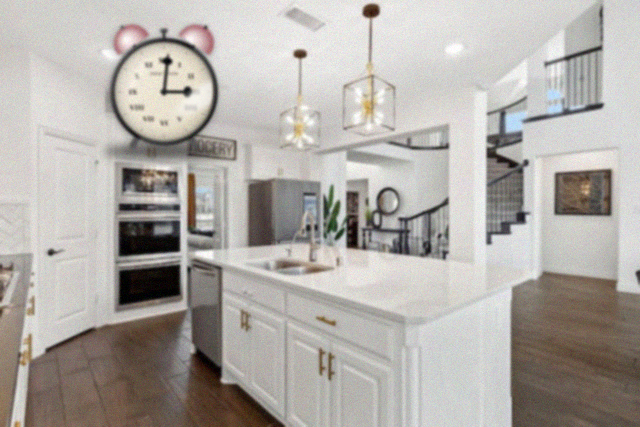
3:01
